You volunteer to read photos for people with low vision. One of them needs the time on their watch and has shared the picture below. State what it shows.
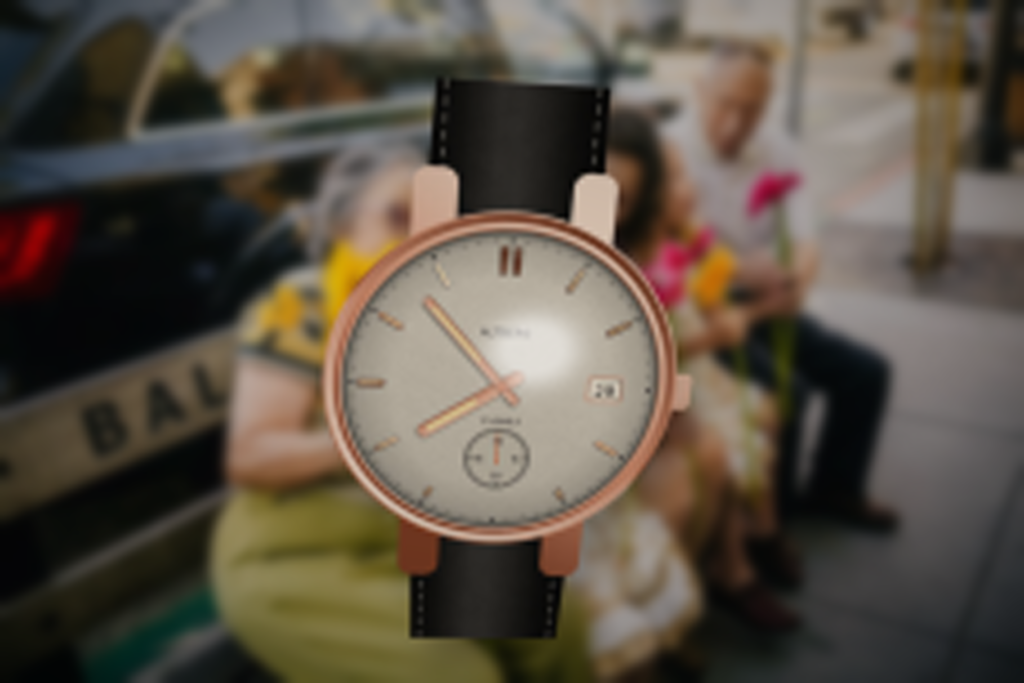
7:53
